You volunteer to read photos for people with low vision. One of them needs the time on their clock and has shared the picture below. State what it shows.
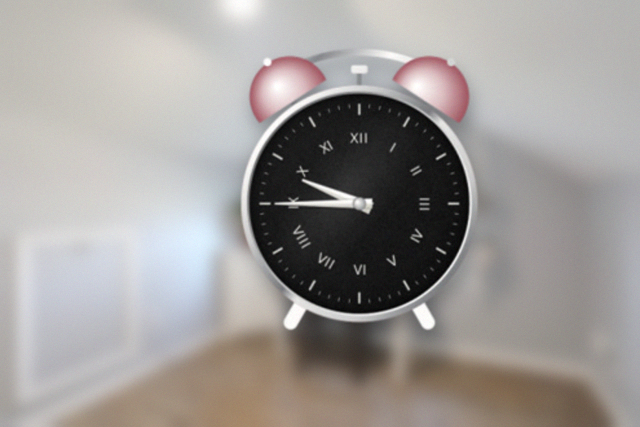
9:45
